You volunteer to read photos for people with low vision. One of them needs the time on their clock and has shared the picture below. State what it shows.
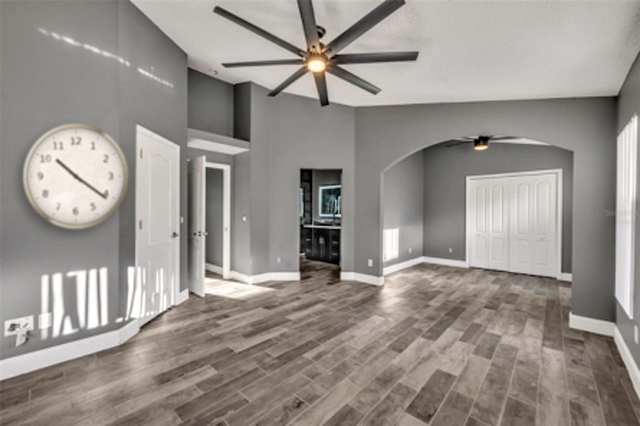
10:21
